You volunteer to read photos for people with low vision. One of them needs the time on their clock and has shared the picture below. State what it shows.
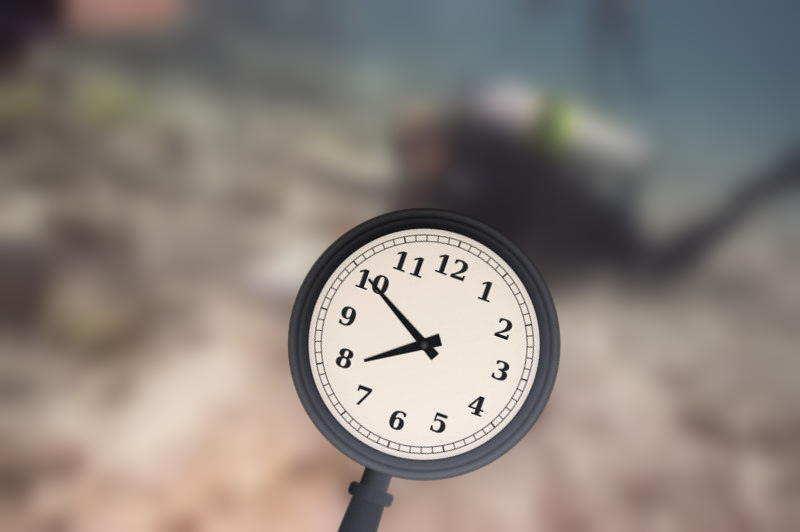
7:50
